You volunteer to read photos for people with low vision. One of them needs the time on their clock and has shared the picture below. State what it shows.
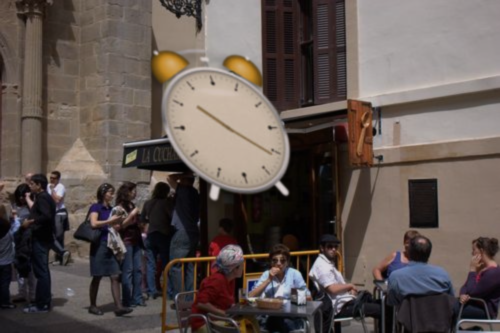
10:21
